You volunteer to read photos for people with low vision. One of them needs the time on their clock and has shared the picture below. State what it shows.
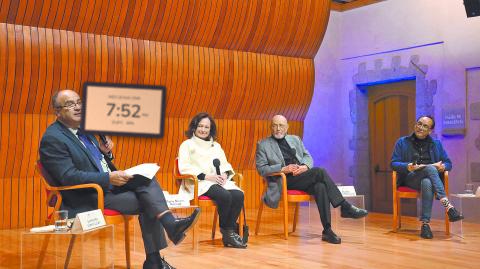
7:52
